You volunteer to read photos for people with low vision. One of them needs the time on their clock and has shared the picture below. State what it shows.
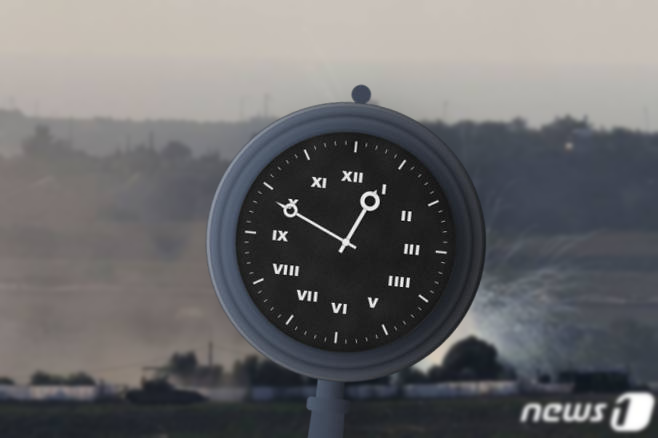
12:49
